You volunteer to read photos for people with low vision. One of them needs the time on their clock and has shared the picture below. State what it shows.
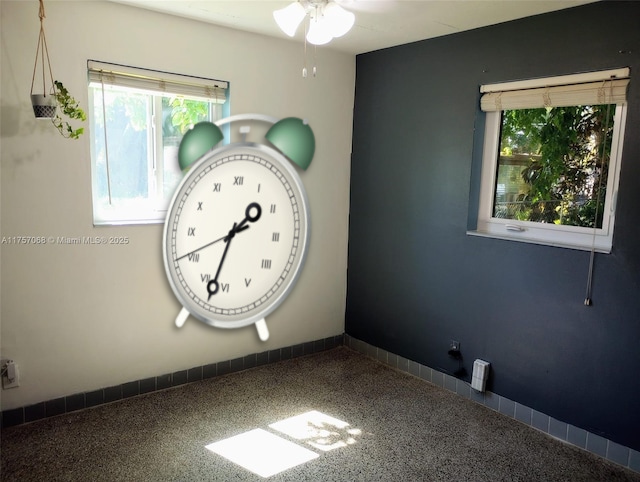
1:32:41
